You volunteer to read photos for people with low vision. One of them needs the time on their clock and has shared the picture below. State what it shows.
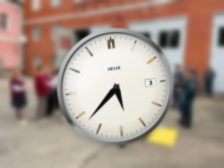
5:38
